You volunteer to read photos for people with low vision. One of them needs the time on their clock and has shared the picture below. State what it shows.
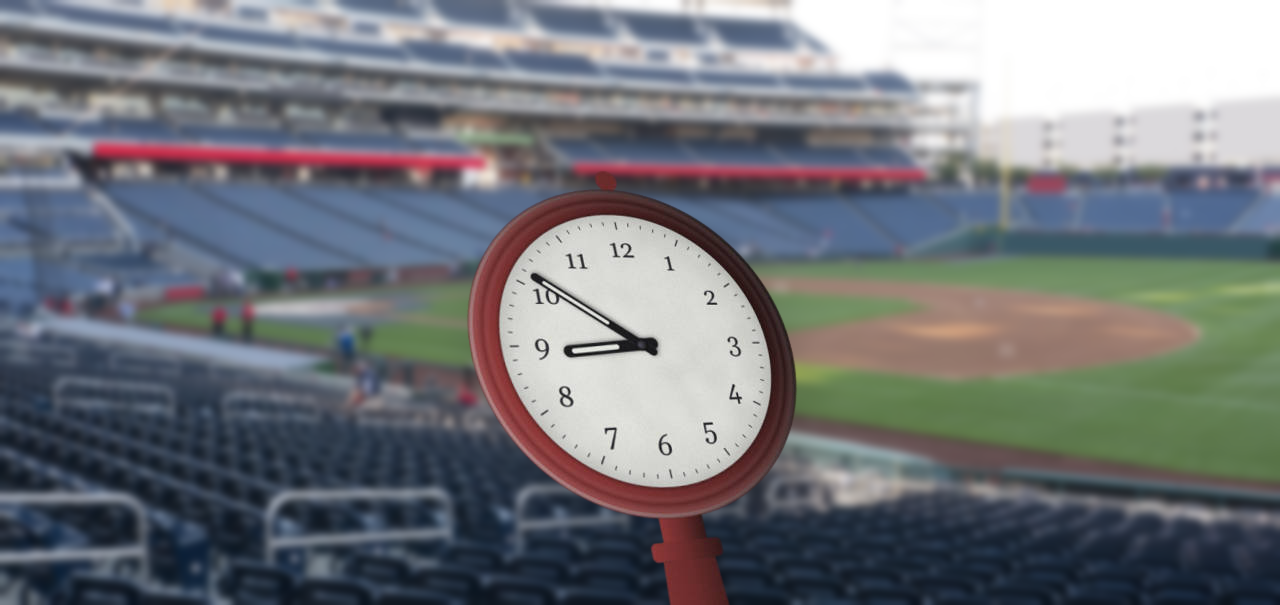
8:51
